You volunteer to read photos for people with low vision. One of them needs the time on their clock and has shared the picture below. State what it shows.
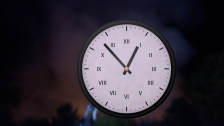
12:53
